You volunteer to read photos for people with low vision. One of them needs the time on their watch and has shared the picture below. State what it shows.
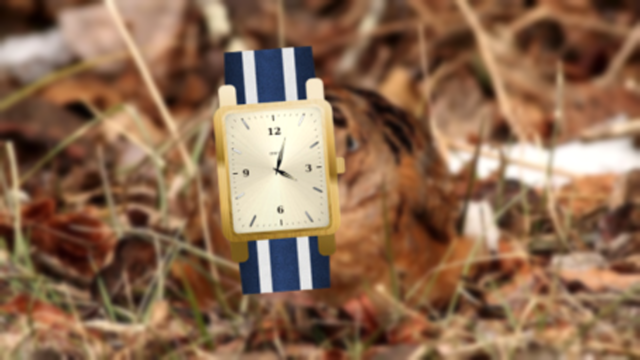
4:03
